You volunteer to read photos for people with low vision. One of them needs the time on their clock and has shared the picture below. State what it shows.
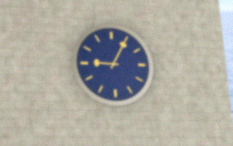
9:05
